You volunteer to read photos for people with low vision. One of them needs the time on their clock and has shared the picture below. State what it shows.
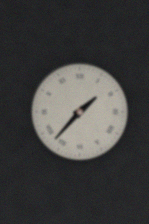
1:37
